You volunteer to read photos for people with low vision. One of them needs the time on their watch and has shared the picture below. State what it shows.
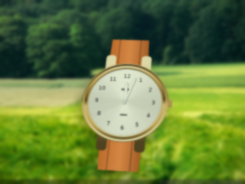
12:03
